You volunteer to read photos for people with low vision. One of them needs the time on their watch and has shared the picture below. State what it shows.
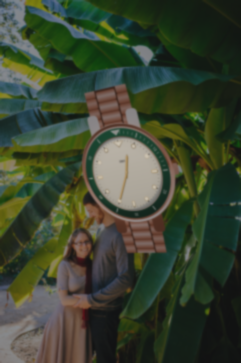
12:35
